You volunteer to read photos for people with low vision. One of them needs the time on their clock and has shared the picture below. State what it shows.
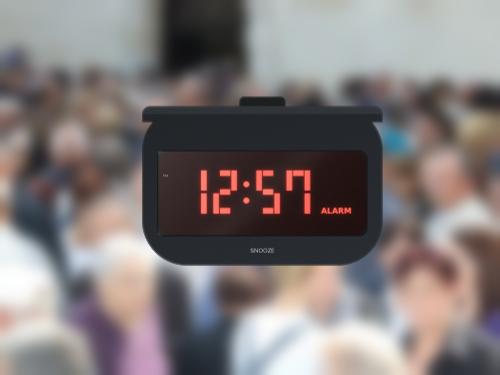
12:57
